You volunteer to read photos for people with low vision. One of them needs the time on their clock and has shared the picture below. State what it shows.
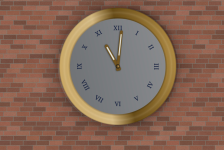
11:01
